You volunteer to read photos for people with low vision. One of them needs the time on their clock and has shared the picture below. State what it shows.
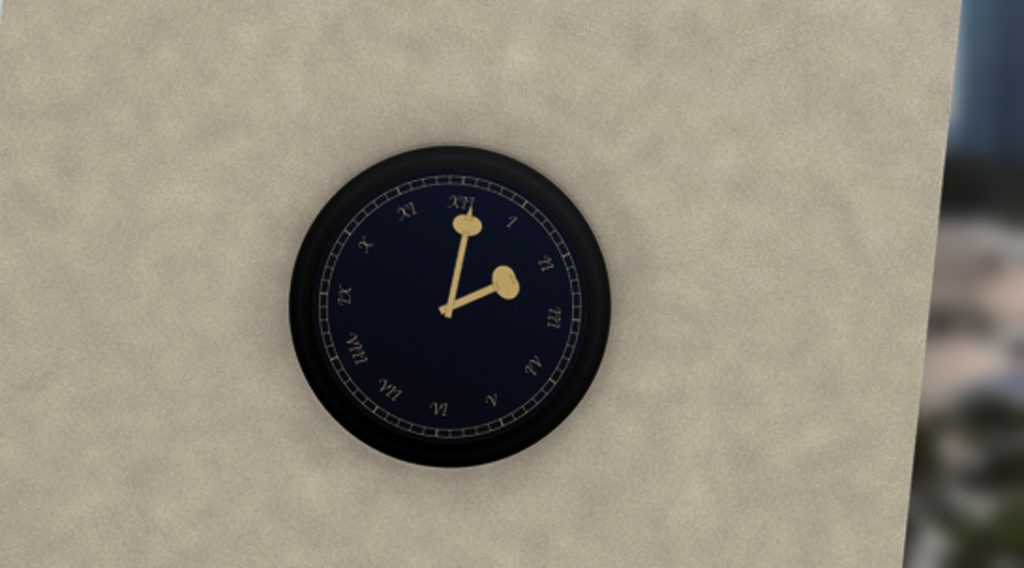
2:01
